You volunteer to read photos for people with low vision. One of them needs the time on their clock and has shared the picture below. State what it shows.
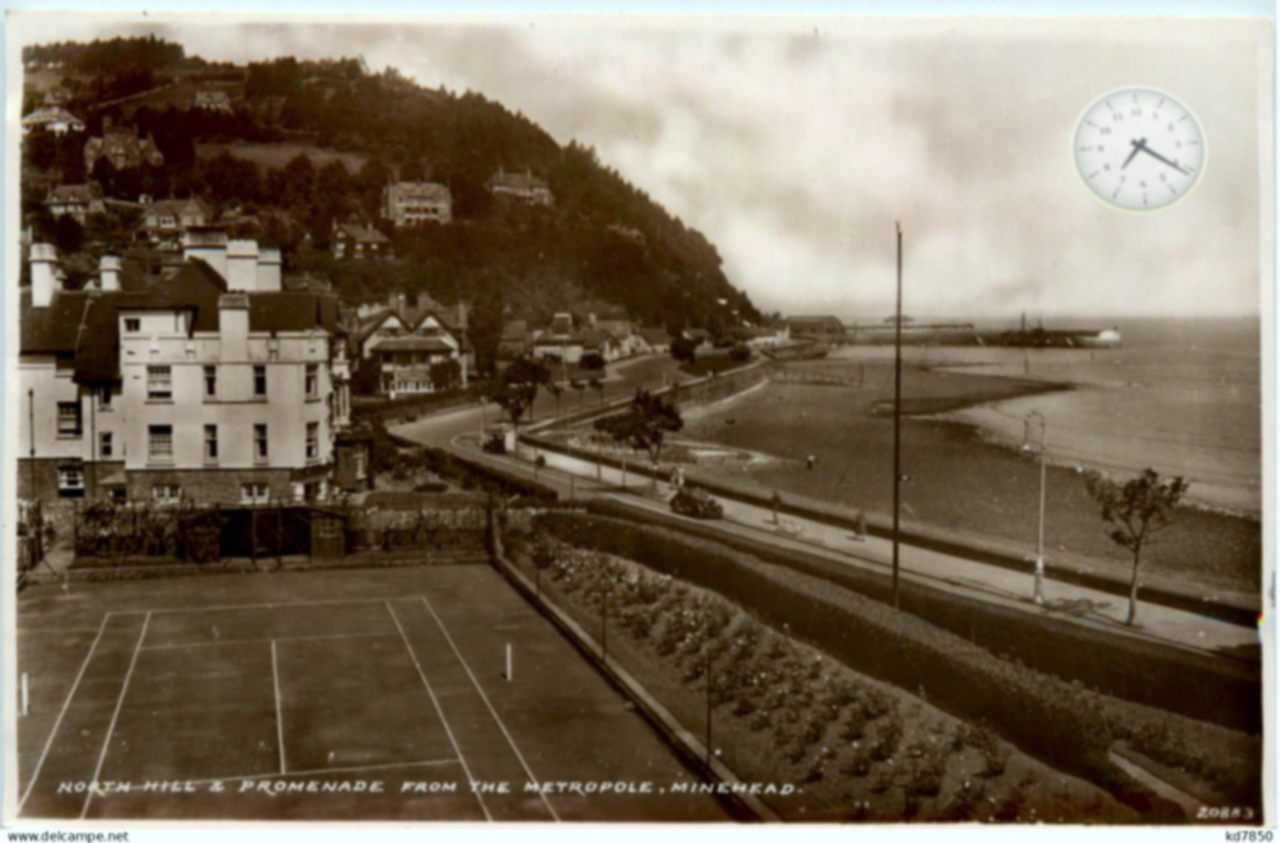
7:21
